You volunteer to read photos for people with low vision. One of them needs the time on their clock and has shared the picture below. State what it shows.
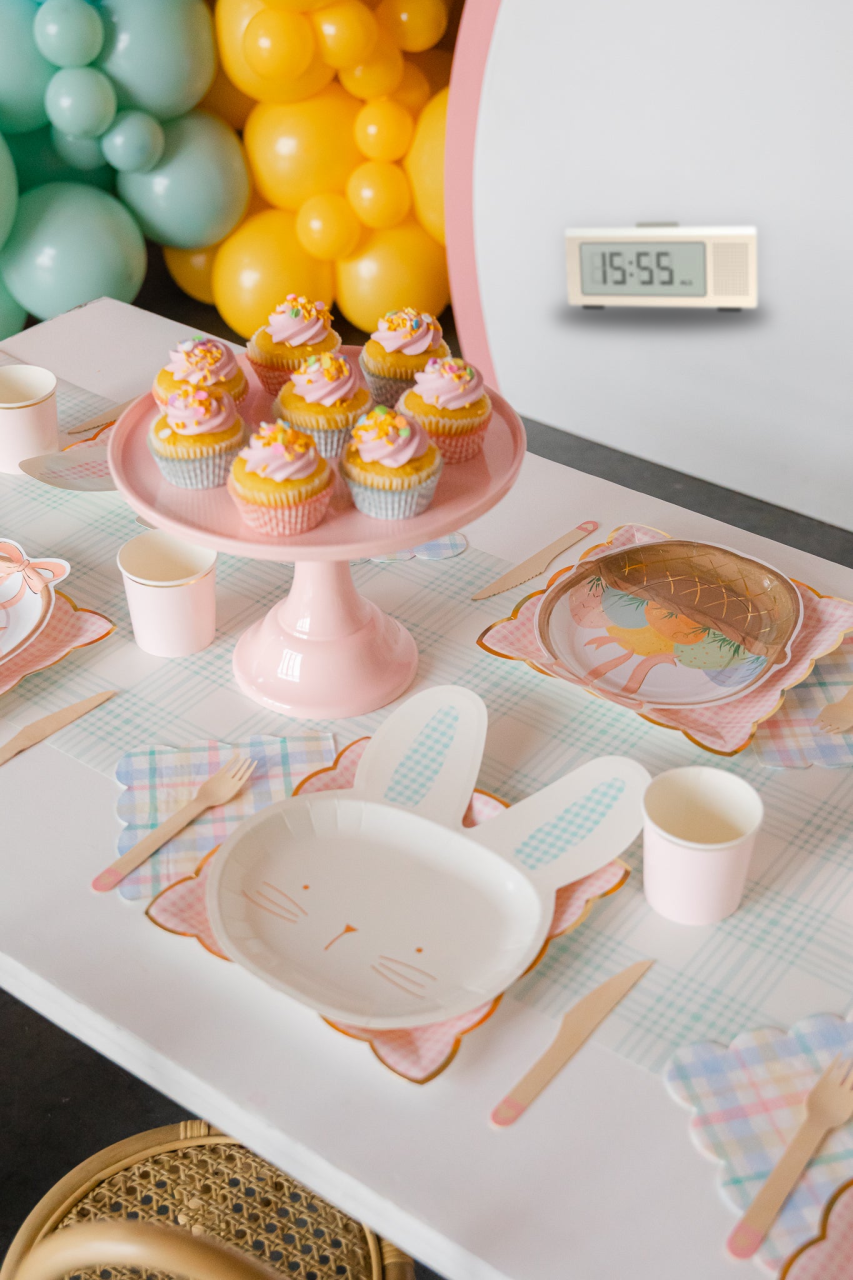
15:55
